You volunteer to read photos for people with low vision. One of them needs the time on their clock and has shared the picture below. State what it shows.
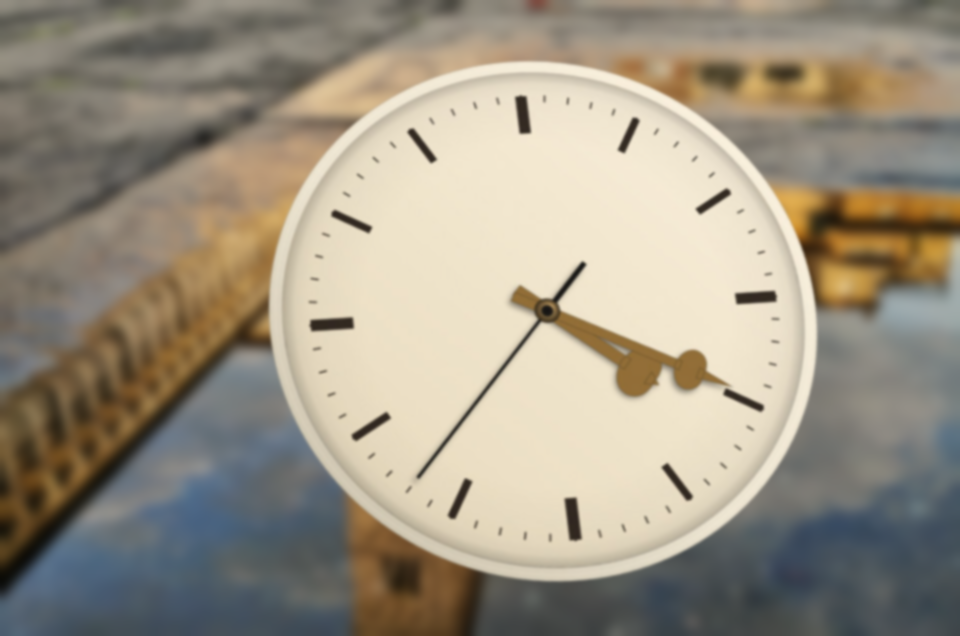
4:19:37
